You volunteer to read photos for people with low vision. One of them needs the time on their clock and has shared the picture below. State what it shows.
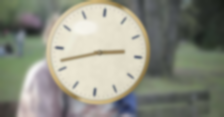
2:42
